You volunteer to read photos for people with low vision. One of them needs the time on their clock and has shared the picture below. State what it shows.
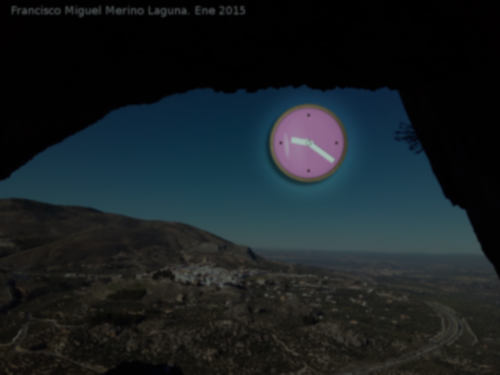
9:21
